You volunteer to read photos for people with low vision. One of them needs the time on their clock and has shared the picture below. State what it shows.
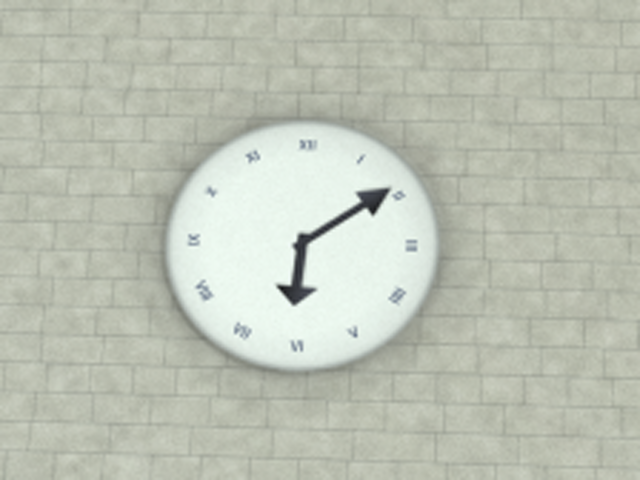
6:09
